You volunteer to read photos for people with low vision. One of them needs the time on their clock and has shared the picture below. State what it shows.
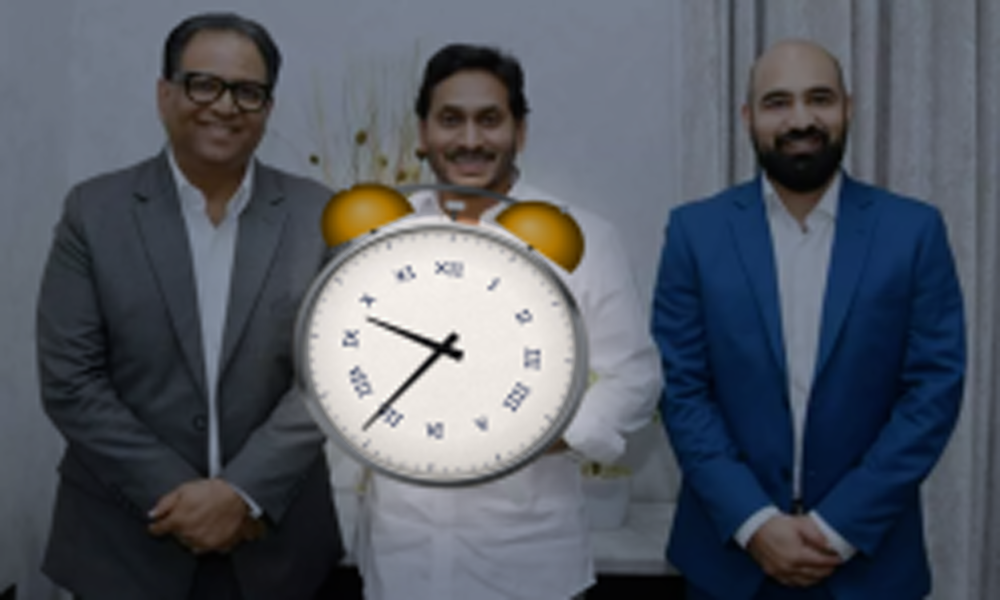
9:36
